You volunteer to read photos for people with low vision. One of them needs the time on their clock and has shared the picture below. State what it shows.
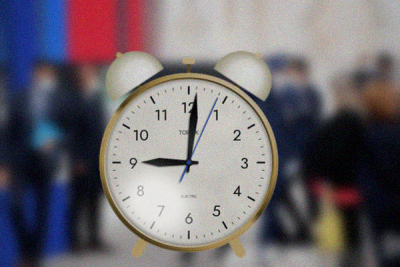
9:01:04
